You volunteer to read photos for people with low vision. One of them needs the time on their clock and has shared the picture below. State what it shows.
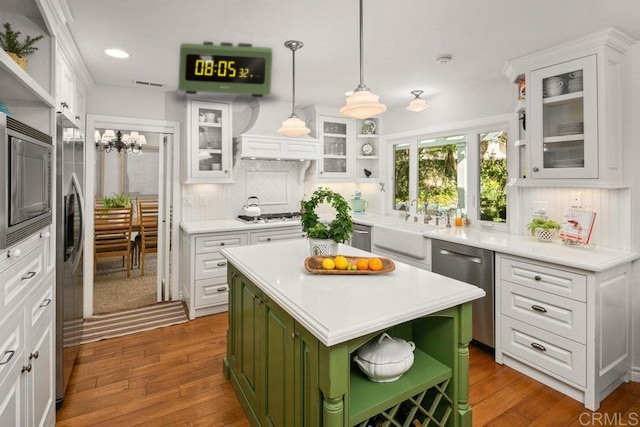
8:05
